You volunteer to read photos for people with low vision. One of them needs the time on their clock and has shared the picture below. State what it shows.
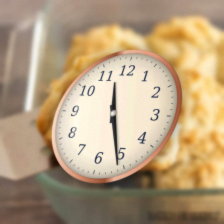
11:26
